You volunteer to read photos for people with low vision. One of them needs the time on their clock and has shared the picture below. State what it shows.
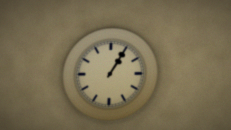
1:05
